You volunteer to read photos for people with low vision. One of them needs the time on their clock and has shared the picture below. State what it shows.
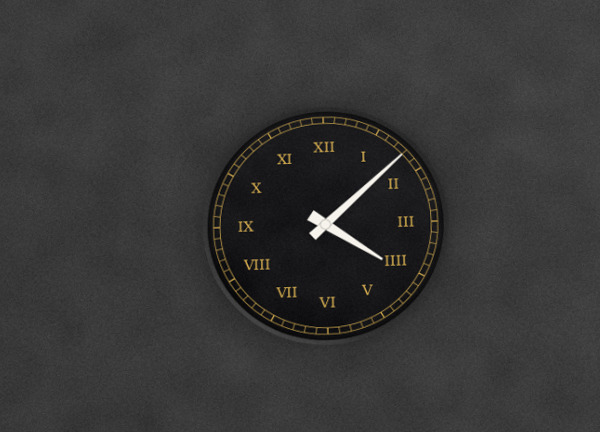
4:08
